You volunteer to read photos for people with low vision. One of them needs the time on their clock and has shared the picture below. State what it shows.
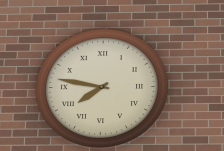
7:47
